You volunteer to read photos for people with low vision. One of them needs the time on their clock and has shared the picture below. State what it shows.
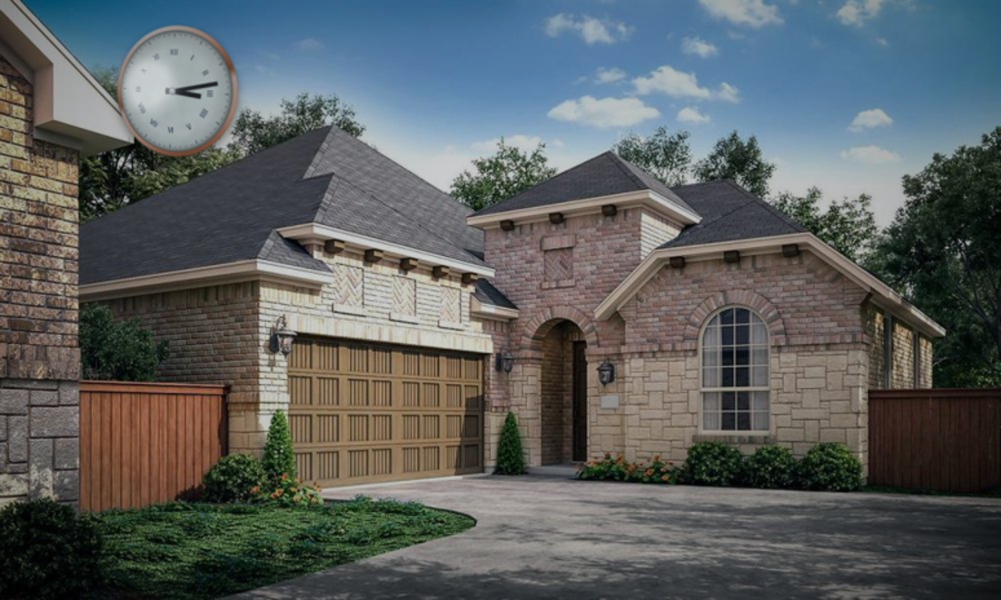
3:13
